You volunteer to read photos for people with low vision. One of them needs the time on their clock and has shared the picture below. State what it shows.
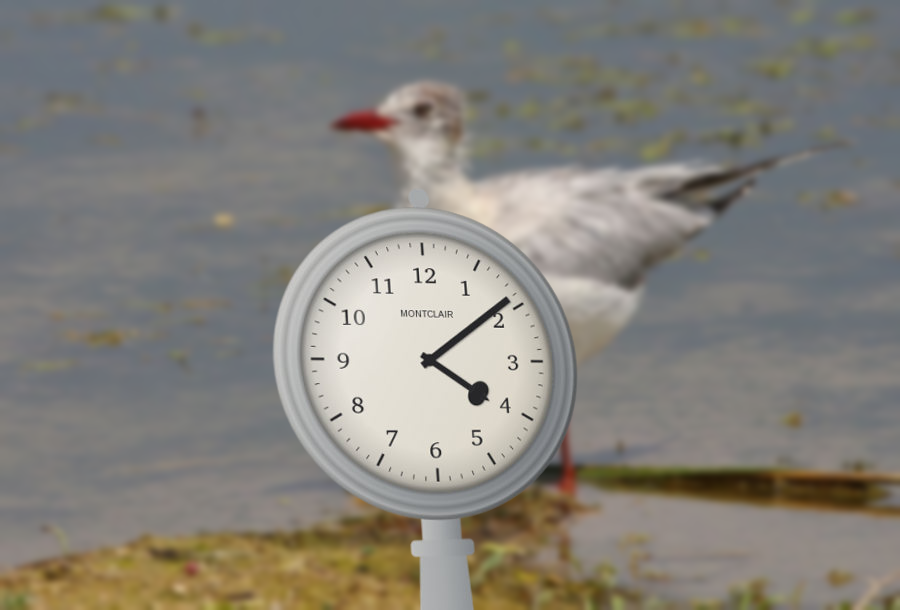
4:09
